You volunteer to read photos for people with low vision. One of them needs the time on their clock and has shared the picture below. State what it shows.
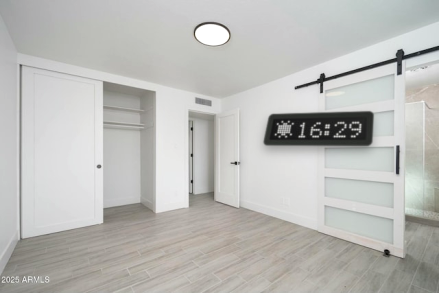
16:29
